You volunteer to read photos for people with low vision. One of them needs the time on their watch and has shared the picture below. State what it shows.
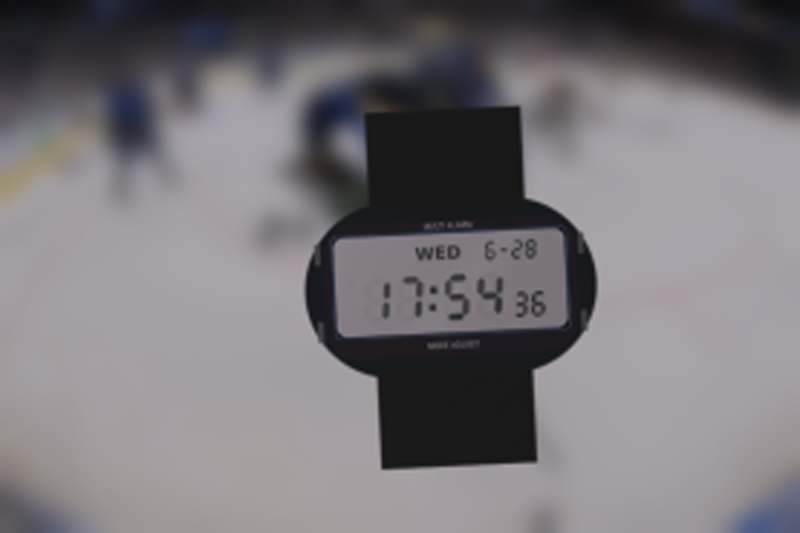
17:54:36
